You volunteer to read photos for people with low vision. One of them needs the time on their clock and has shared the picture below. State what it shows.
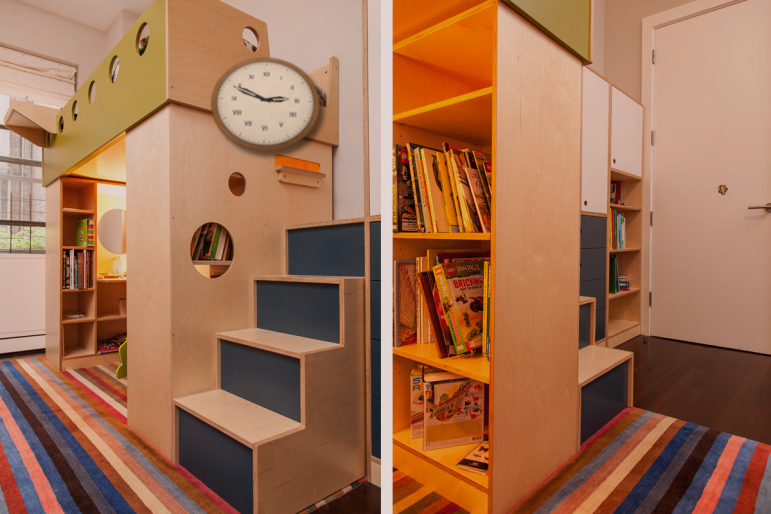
2:49
